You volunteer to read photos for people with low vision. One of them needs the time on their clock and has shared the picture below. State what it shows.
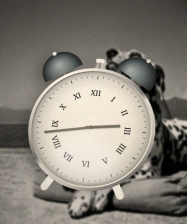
2:43
